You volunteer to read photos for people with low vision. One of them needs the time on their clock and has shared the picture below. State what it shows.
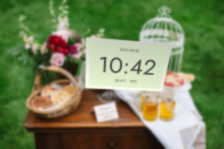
10:42
